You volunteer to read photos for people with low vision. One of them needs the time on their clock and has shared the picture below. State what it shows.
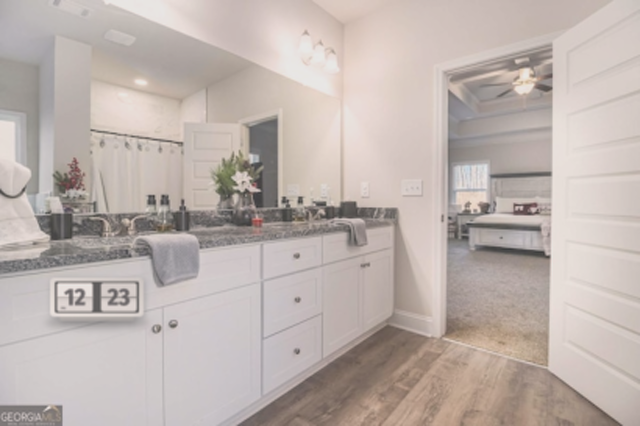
12:23
